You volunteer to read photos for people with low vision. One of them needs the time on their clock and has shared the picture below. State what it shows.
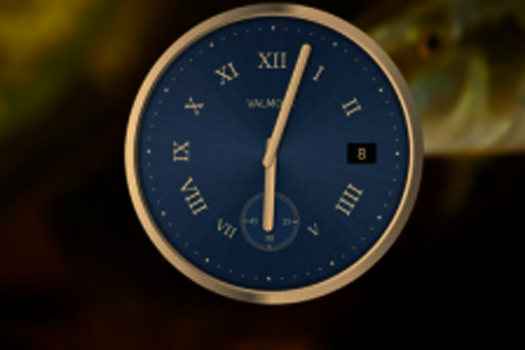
6:03
